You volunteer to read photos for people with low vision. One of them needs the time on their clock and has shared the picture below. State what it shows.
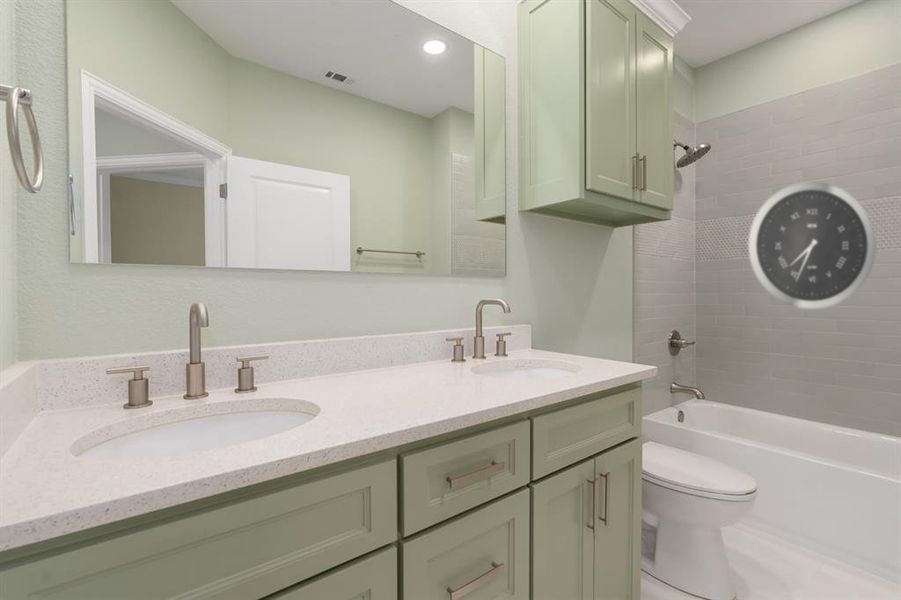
7:34
